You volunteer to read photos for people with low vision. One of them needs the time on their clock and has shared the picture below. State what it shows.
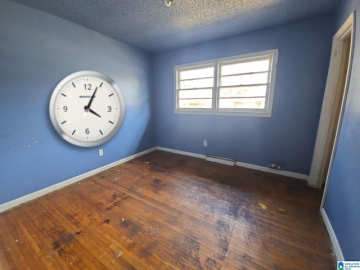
4:04
